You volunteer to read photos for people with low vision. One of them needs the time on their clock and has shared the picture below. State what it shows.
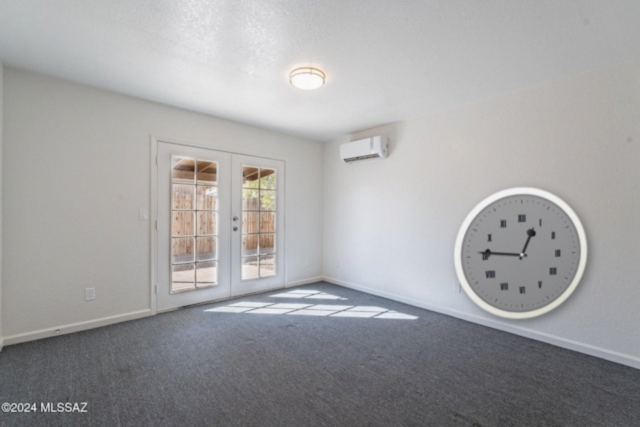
12:46
